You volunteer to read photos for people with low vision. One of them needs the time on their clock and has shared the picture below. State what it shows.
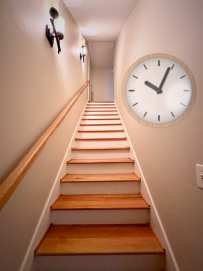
10:04
